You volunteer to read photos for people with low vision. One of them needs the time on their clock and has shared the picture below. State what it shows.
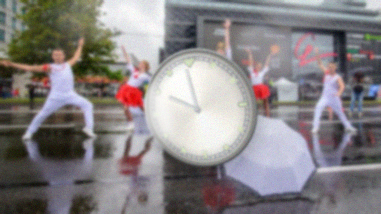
9:59
